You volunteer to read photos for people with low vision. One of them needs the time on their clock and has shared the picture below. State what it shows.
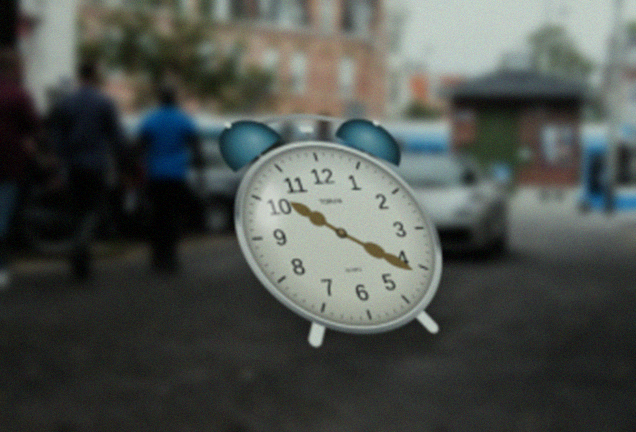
10:21
